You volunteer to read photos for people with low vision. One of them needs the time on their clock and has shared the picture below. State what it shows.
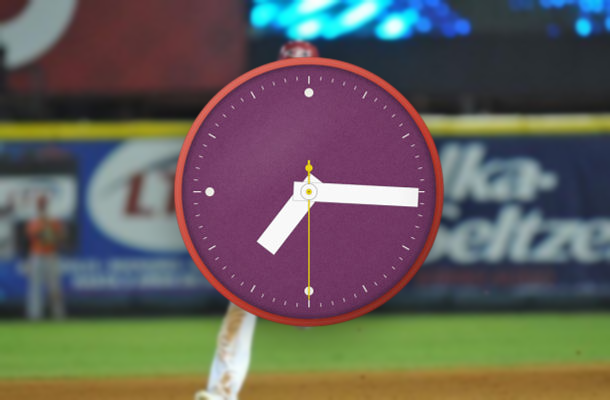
7:15:30
